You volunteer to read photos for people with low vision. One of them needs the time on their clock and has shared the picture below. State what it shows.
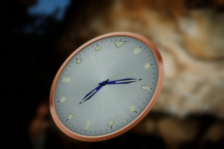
7:13
